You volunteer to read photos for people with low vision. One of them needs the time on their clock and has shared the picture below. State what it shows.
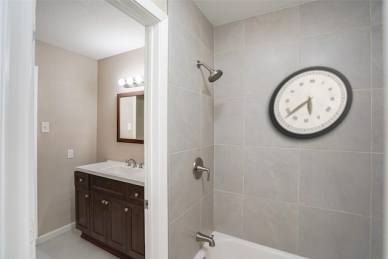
5:38
